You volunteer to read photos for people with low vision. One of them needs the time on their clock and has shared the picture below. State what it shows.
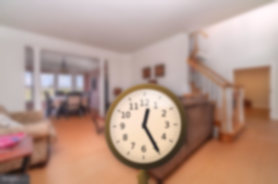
12:25
